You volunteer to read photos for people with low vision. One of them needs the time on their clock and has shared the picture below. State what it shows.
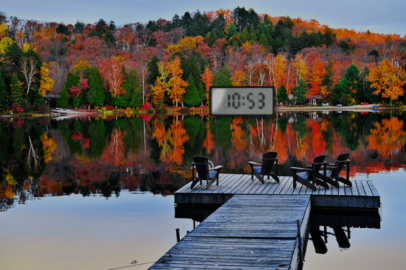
10:53
